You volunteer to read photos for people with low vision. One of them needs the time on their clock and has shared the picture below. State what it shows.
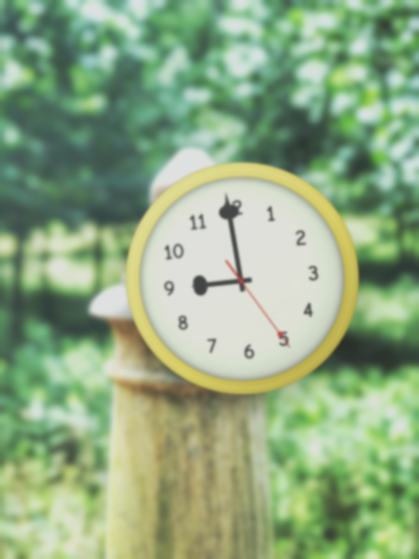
8:59:25
